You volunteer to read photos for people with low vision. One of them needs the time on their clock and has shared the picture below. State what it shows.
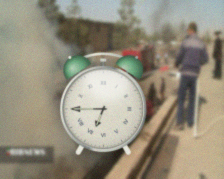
6:45
